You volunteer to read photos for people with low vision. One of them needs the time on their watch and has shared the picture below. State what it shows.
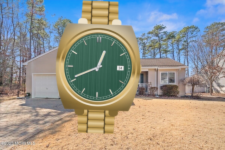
12:41
